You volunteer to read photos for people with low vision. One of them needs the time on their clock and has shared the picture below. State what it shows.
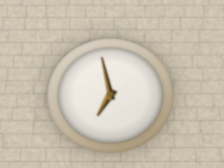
6:58
